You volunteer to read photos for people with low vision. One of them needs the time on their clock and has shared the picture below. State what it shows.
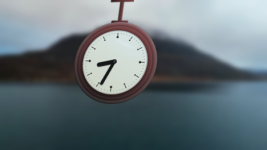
8:34
